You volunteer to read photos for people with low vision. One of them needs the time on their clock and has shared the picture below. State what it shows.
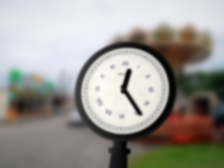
12:24
